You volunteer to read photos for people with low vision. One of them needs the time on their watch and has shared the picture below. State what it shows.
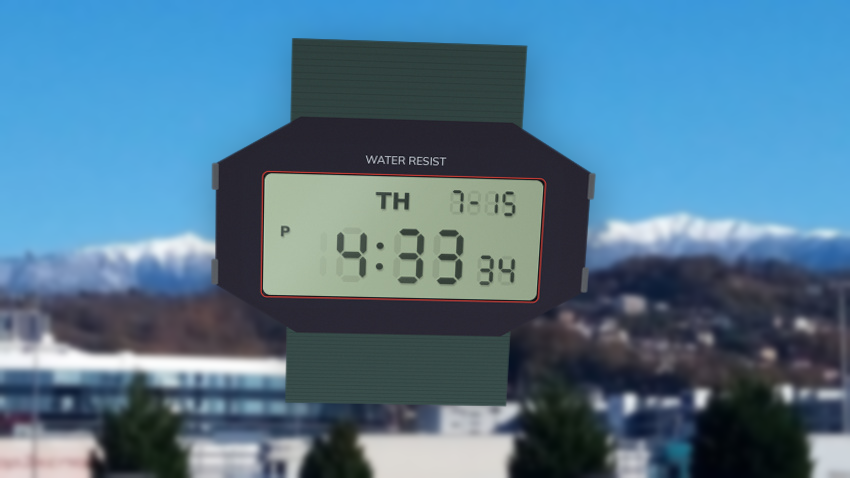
4:33:34
